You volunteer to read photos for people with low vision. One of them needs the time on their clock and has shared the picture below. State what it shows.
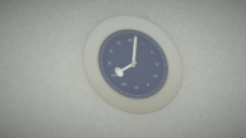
8:02
